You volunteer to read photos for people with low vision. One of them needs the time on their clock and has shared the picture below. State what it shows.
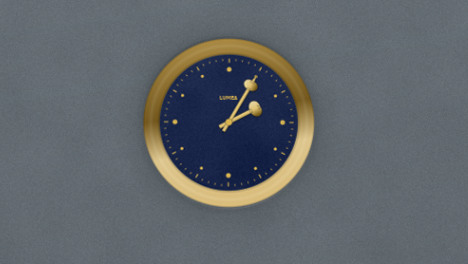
2:05
